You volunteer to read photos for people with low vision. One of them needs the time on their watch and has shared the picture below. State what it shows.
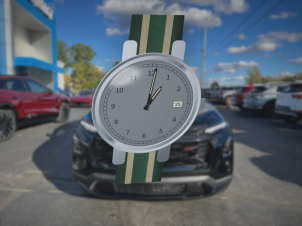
1:01
